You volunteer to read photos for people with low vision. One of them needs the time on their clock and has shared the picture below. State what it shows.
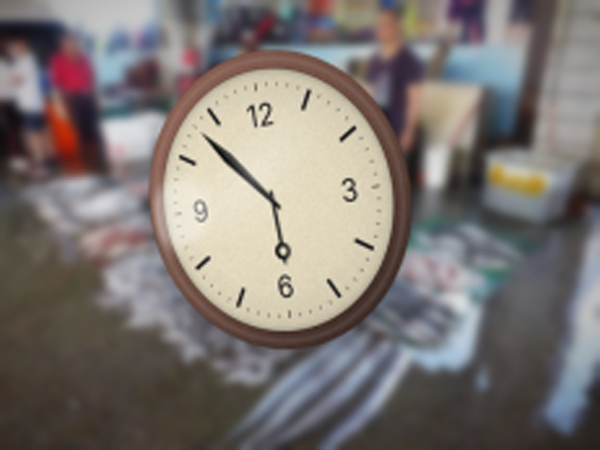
5:53
